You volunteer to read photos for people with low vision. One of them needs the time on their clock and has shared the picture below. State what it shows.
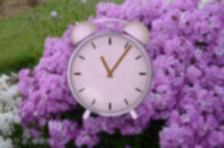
11:06
